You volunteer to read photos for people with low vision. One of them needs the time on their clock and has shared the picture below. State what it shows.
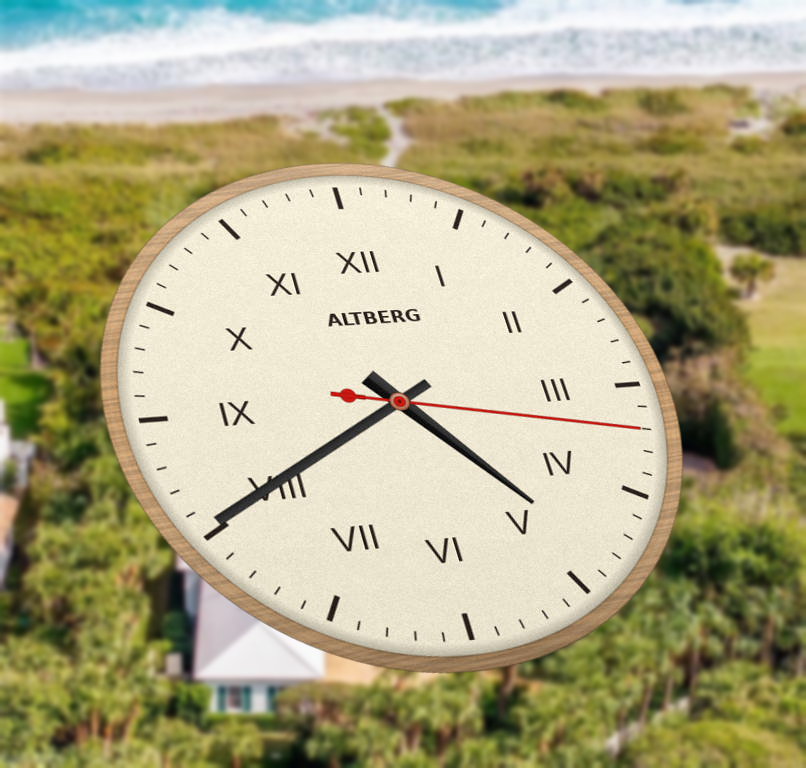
4:40:17
